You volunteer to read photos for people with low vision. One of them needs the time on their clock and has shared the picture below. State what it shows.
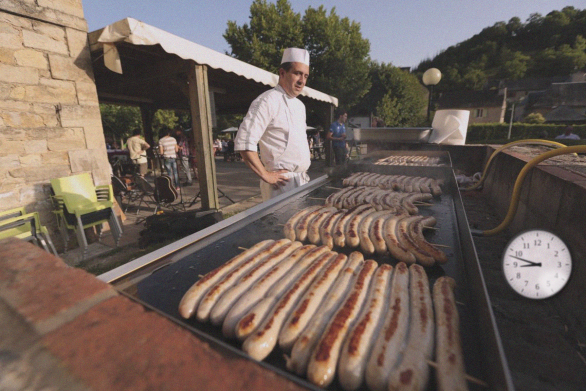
8:48
